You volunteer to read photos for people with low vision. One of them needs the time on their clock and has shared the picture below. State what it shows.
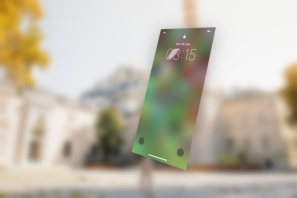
3:15
